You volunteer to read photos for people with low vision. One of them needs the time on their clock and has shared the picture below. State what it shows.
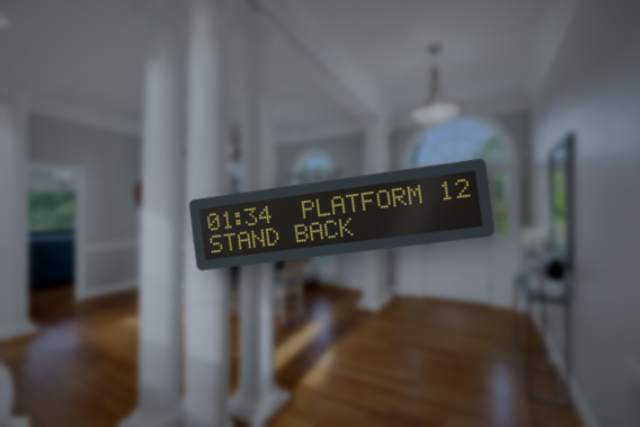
1:34
